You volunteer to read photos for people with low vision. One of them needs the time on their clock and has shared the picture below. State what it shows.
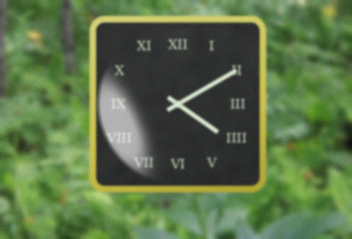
4:10
